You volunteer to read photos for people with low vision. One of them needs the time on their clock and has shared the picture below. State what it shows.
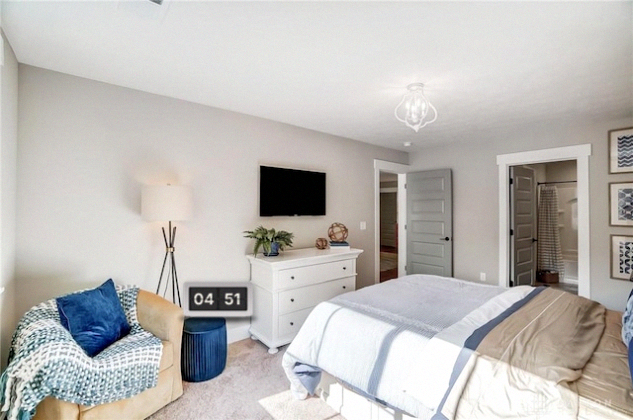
4:51
